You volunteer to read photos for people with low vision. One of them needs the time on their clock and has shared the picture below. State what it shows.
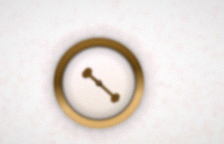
10:22
